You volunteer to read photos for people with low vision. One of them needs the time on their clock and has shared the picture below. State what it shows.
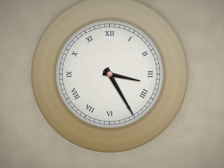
3:25
